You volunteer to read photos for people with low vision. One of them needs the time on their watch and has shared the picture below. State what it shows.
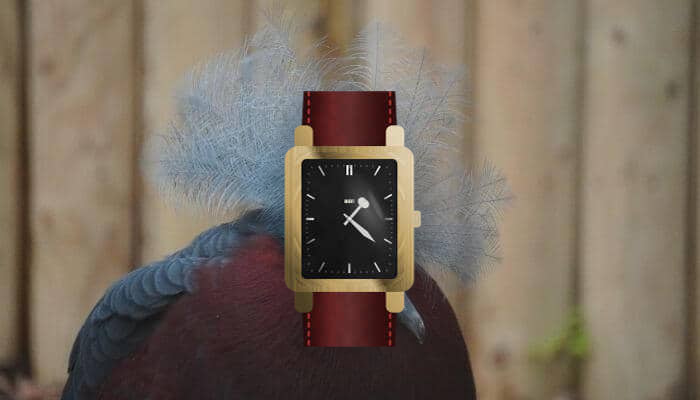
1:22
